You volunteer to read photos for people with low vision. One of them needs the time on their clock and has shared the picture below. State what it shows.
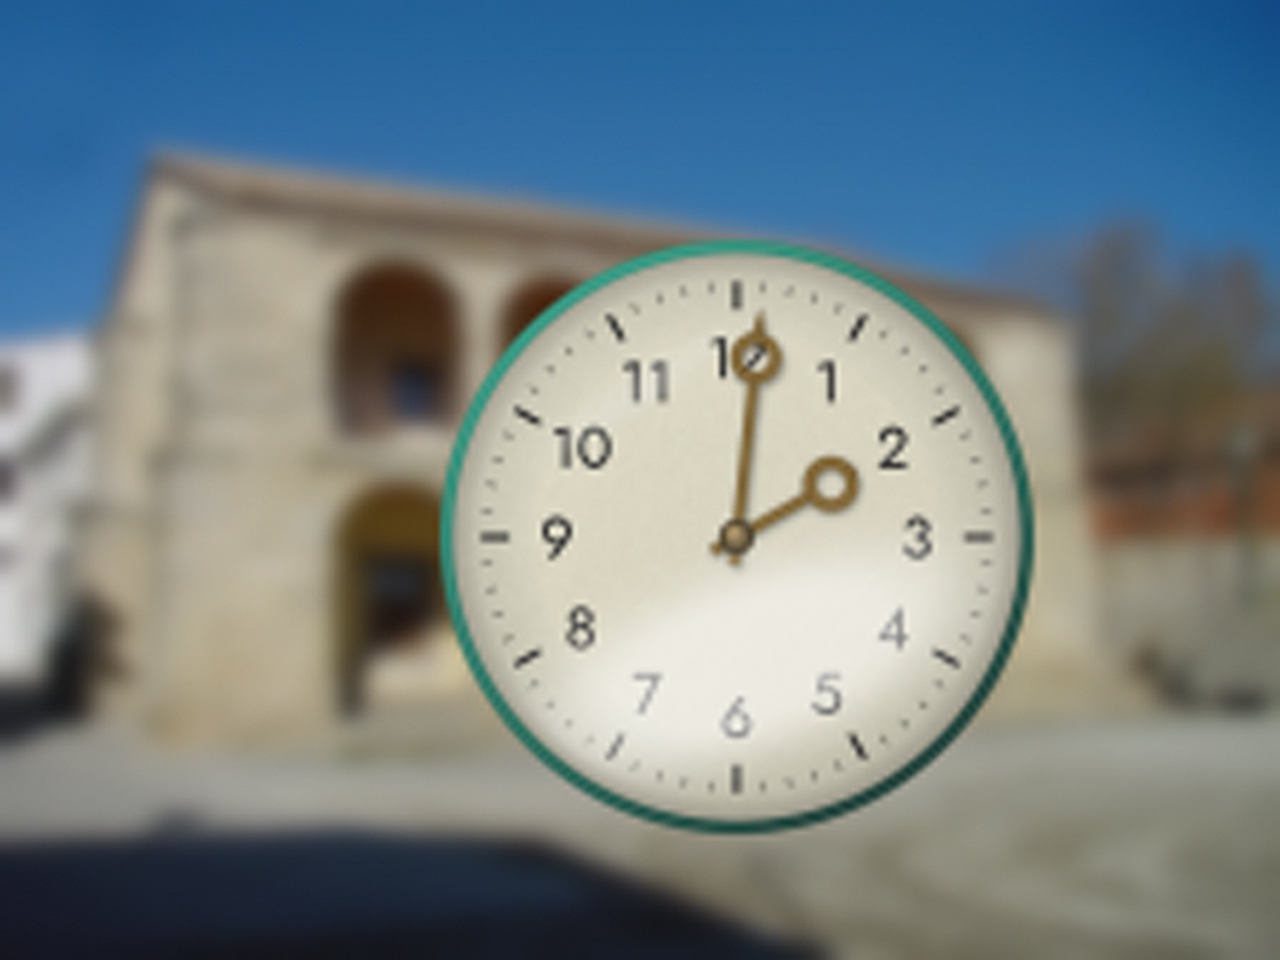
2:01
